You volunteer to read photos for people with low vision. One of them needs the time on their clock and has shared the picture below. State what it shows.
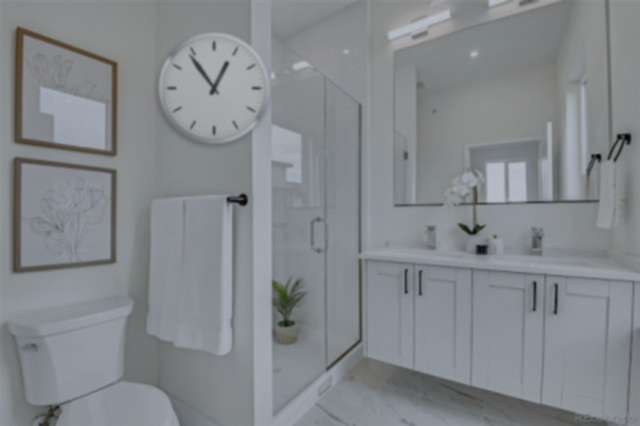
12:54
